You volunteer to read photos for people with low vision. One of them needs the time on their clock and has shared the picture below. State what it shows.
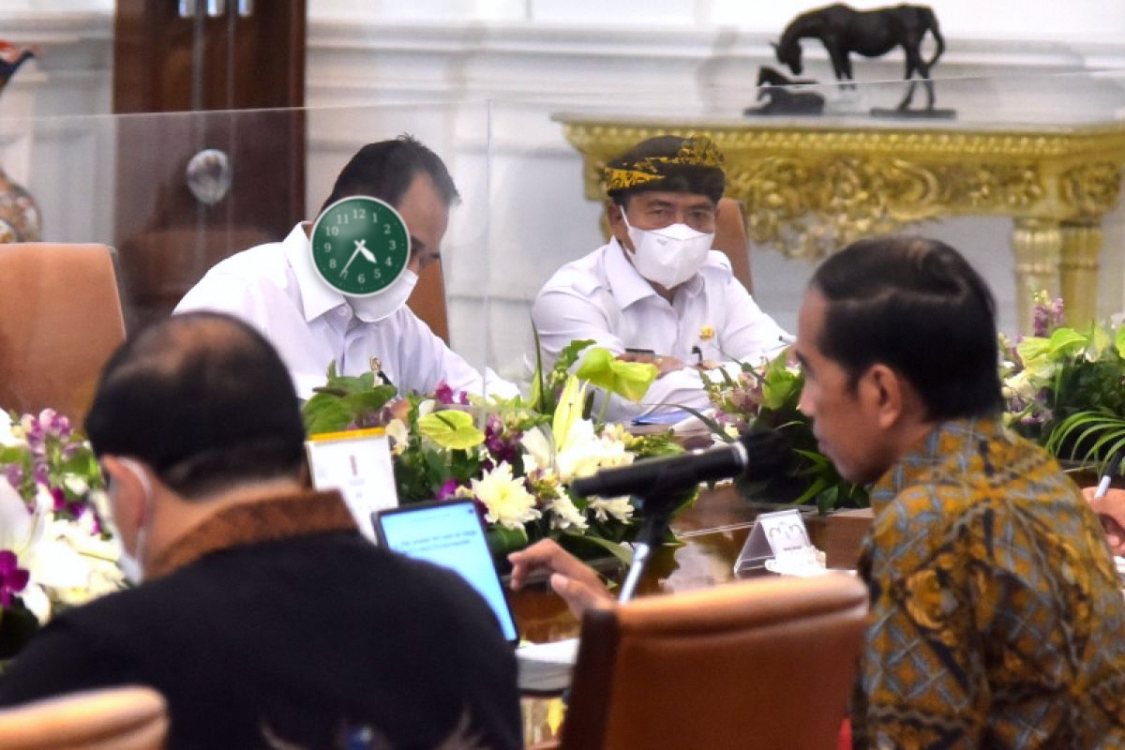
4:36
